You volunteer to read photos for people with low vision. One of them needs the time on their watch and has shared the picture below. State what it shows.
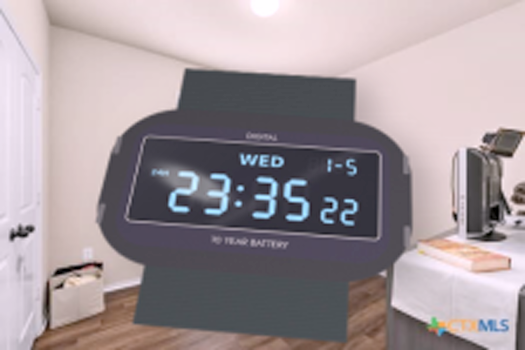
23:35:22
